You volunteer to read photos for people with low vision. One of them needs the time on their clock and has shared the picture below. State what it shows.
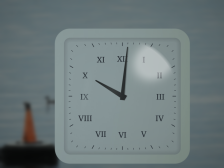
10:01
